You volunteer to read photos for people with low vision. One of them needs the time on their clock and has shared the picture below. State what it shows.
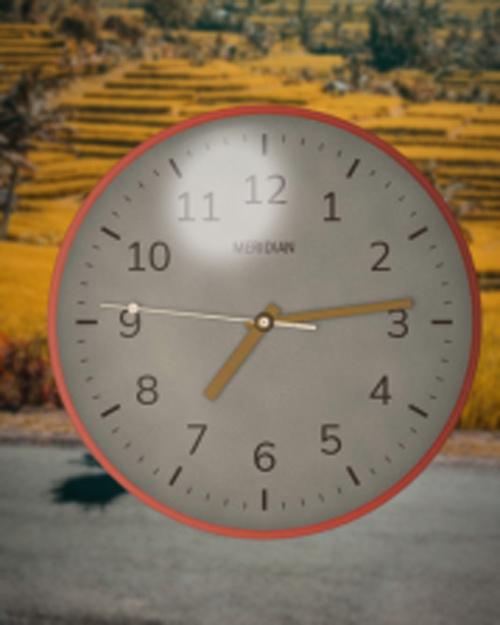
7:13:46
